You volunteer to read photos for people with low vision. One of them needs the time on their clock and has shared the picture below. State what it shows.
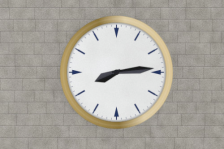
8:14
